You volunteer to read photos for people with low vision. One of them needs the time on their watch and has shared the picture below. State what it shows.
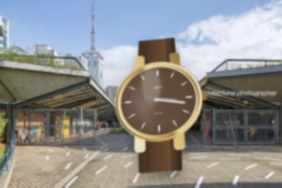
3:17
